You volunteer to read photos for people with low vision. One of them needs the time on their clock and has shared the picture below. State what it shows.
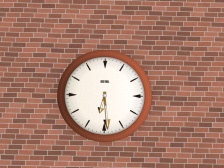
6:29
